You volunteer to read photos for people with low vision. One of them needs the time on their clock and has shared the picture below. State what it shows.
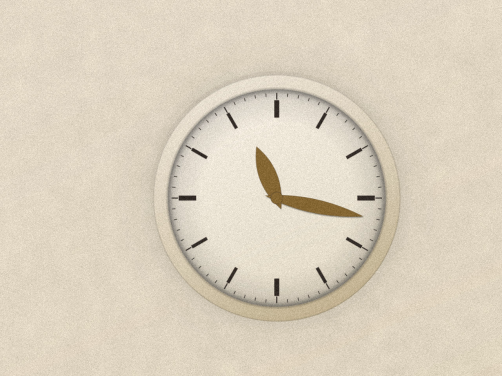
11:17
